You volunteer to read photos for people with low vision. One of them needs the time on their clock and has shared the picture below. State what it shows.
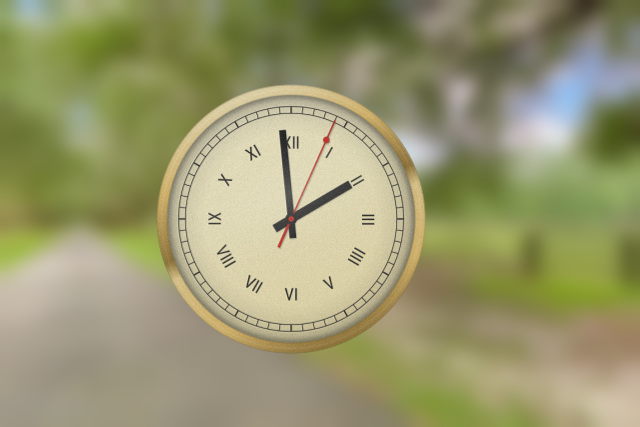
1:59:04
